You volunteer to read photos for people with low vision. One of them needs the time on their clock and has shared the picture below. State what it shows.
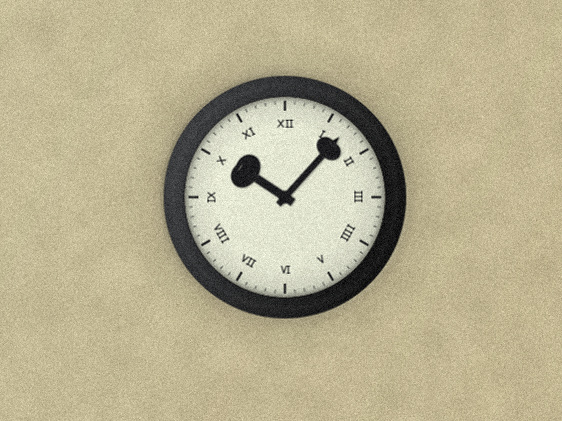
10:07
